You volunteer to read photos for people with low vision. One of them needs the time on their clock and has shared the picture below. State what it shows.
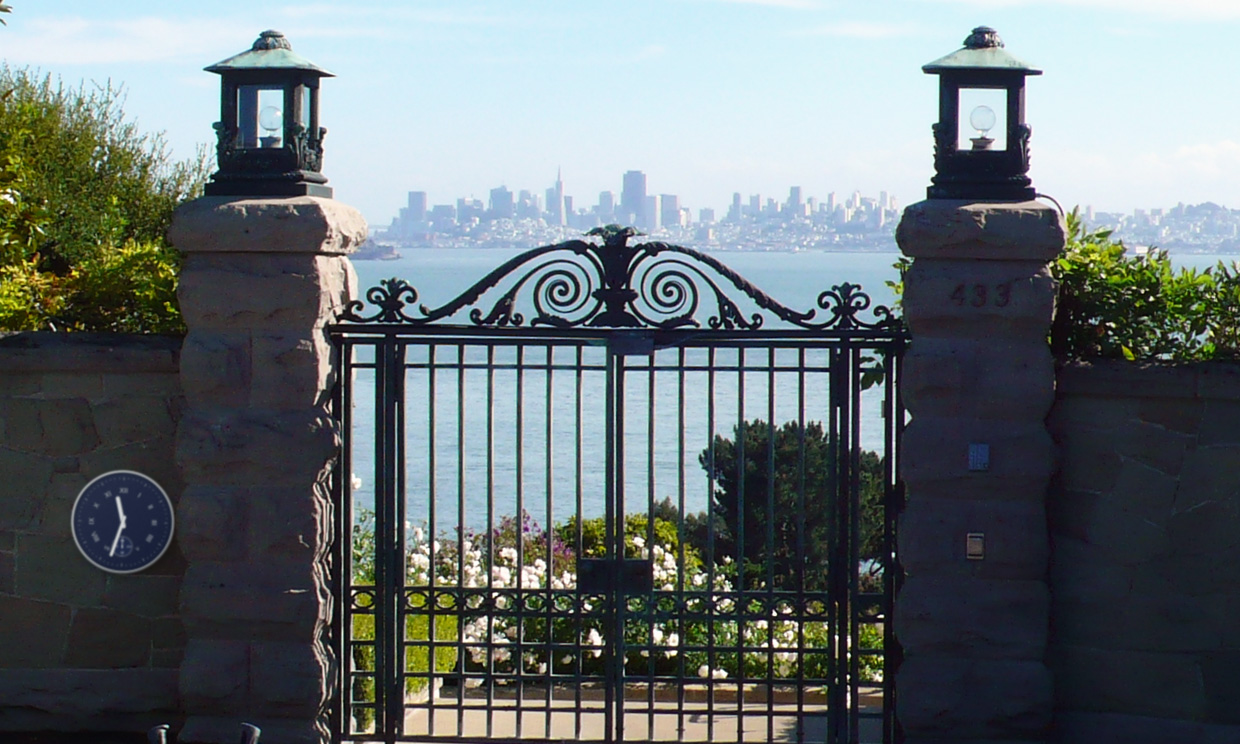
11:33
